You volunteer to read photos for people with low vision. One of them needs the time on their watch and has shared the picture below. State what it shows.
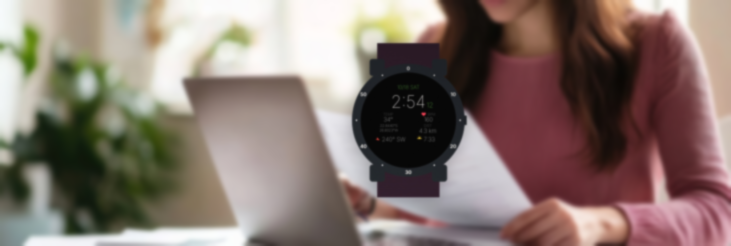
2:54
